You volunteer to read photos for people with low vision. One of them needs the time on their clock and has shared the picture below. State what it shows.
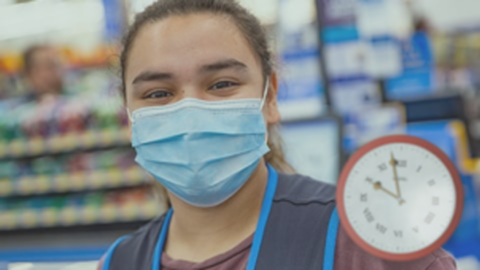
9:58
